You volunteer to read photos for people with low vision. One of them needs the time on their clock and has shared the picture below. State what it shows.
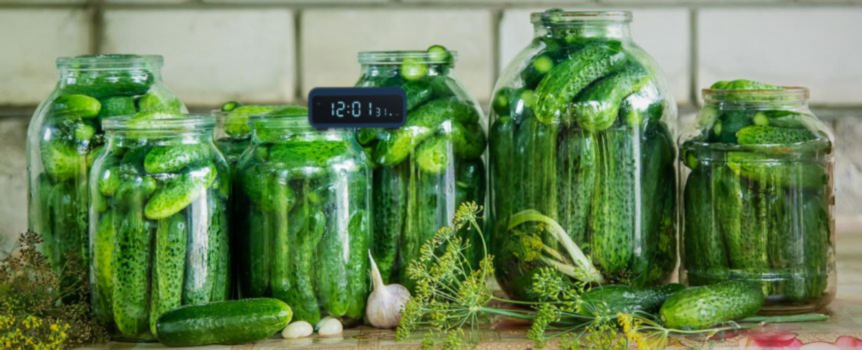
12:01
